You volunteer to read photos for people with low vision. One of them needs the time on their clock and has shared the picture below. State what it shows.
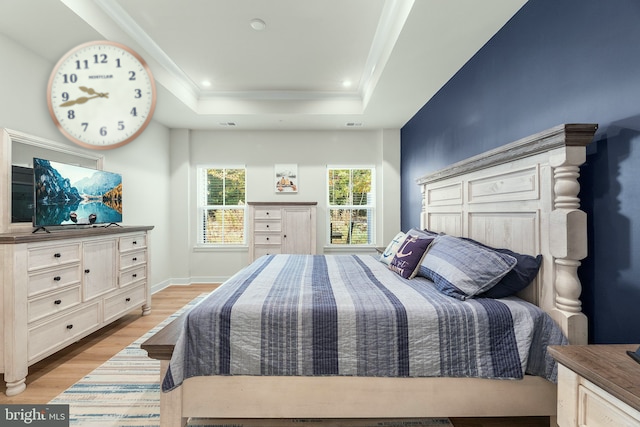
9:43
